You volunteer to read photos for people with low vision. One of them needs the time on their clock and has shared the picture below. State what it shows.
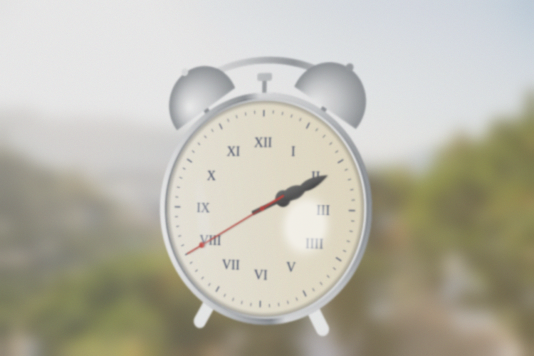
2:10:40
